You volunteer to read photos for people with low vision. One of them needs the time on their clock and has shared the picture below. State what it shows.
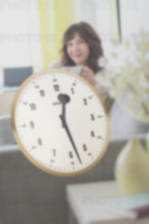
12:28
